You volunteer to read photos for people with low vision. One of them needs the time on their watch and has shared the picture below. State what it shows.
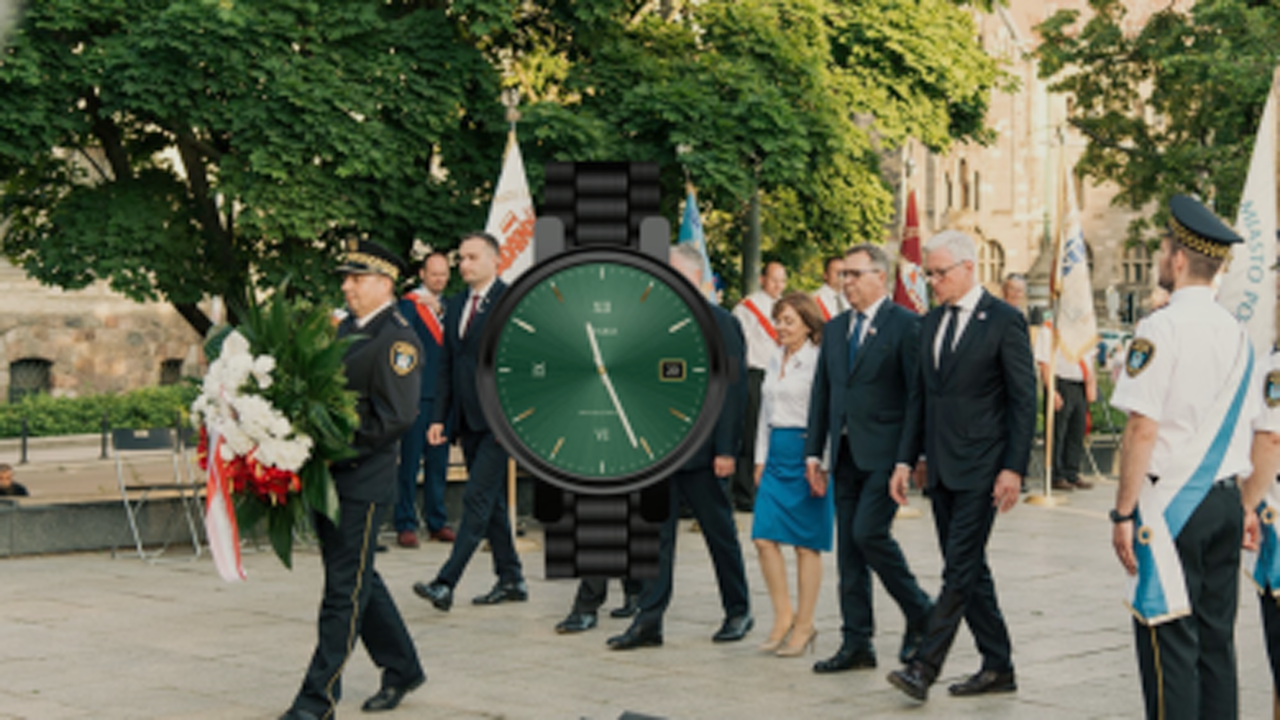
11:26
